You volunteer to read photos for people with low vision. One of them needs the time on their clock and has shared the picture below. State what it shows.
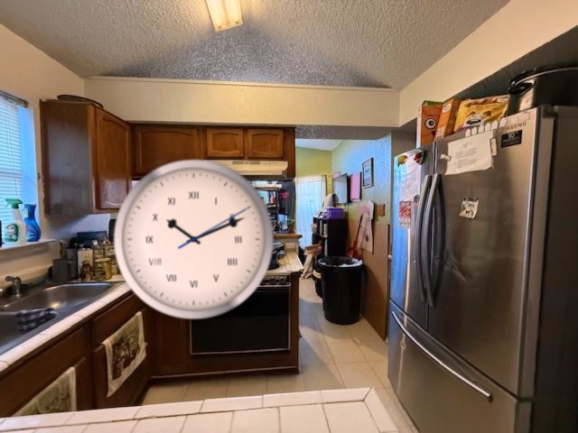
10:11:10
